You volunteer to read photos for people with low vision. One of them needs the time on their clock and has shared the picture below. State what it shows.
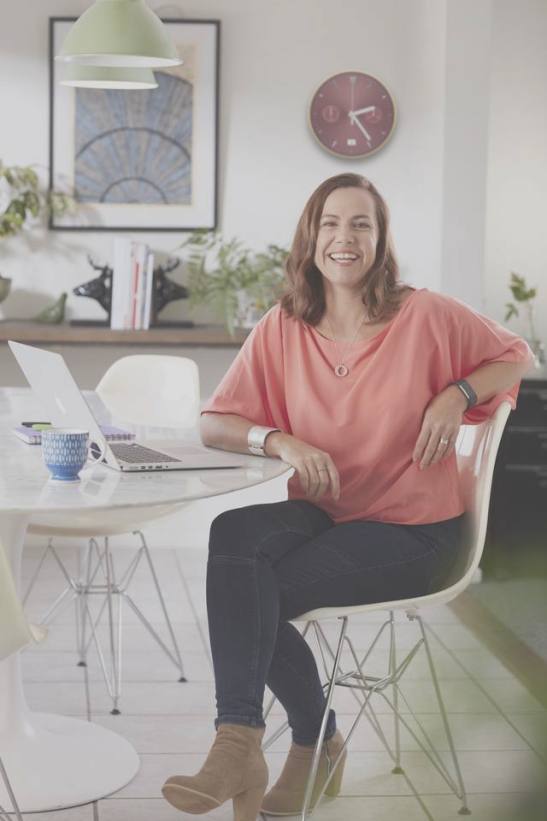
2:24
